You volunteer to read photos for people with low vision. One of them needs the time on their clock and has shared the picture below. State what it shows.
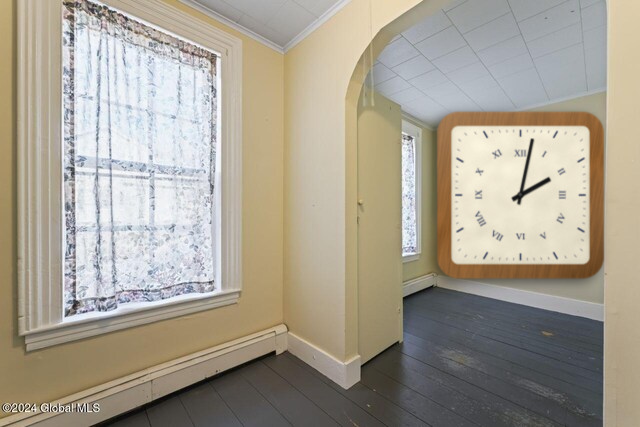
2:02
